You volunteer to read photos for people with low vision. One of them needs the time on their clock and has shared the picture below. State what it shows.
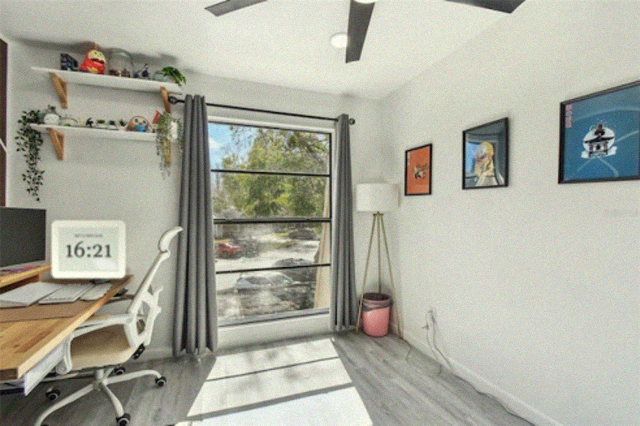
16:21
